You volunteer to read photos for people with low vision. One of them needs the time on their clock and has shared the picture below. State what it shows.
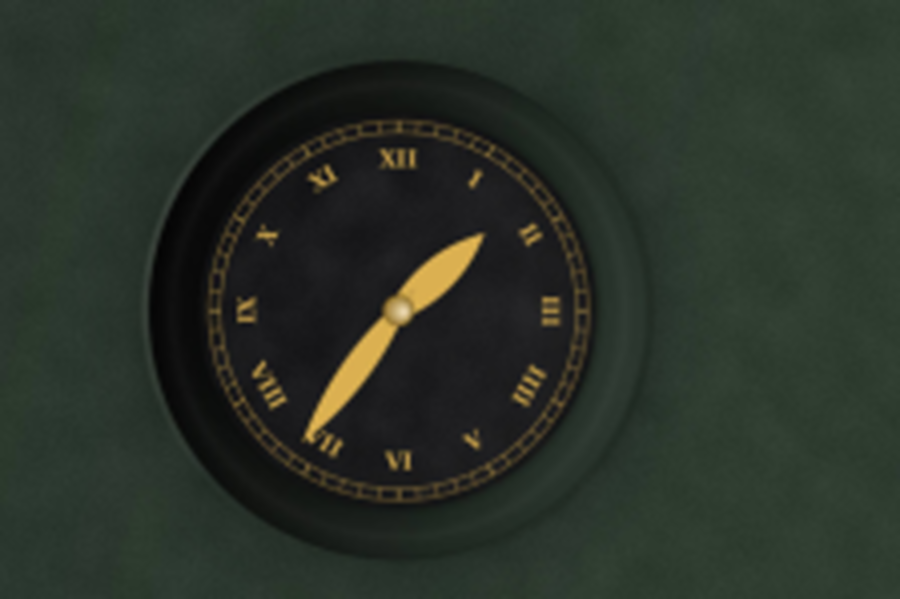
1:36
